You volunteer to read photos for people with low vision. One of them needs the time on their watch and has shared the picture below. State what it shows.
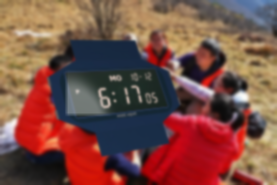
6:17
